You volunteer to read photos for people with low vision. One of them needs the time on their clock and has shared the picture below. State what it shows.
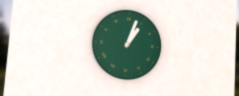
1:03
